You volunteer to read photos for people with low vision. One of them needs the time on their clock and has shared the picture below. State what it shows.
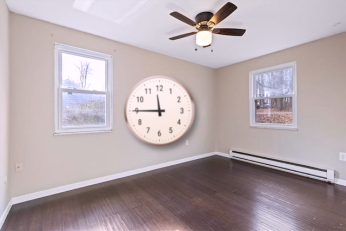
11:45
